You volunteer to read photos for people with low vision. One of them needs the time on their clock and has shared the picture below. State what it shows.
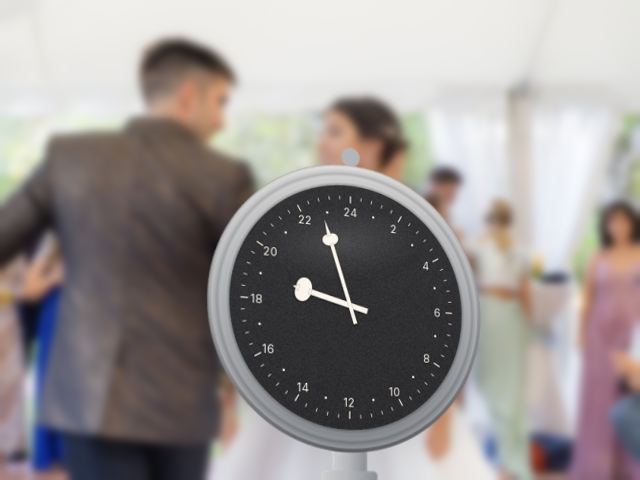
18:57
